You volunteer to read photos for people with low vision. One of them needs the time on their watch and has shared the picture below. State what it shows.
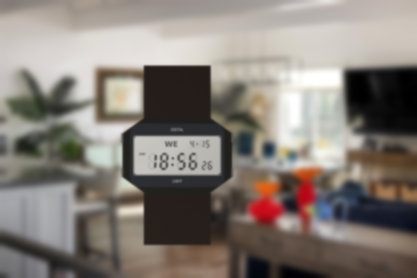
18:56
